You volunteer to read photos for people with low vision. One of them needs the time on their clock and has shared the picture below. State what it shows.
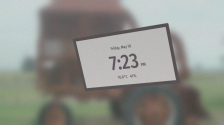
7:23
